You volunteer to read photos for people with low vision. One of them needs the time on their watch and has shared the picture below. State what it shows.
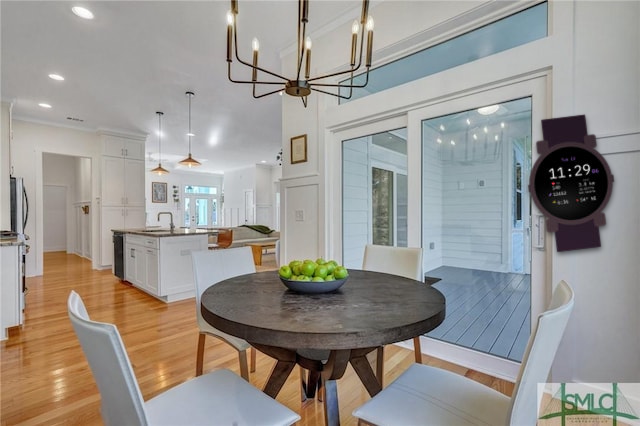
11:29
